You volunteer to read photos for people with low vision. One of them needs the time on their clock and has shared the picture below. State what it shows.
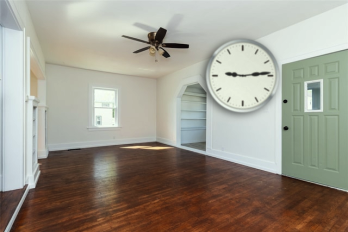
9:14
